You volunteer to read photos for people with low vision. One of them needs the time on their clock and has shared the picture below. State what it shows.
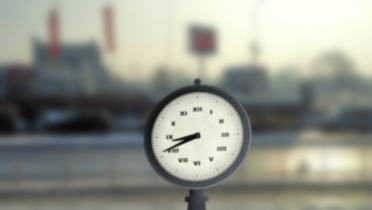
8:41
